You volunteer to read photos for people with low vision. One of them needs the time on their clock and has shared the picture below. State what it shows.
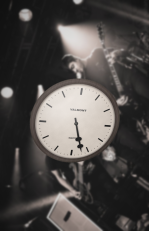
5:27
